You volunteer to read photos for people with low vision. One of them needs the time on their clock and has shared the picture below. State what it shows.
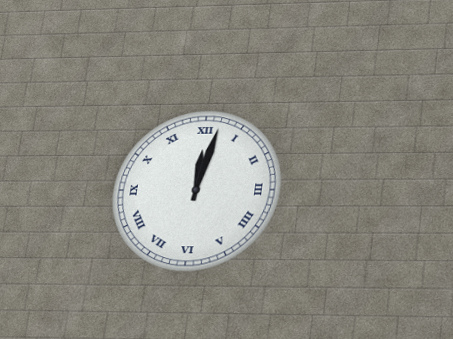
12:02
